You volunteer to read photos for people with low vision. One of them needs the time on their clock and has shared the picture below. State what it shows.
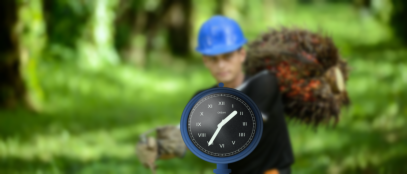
1:35
